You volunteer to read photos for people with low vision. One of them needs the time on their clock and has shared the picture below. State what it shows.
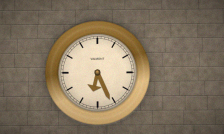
6:26
